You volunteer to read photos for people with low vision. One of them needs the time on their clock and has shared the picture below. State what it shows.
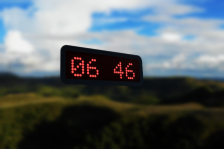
6:46
